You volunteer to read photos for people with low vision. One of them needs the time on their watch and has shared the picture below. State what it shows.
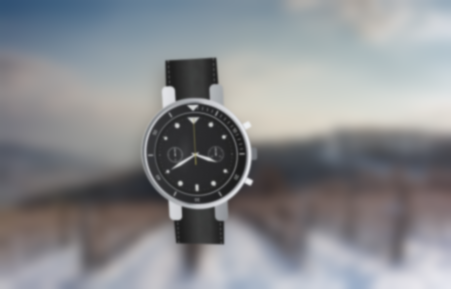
3:40
